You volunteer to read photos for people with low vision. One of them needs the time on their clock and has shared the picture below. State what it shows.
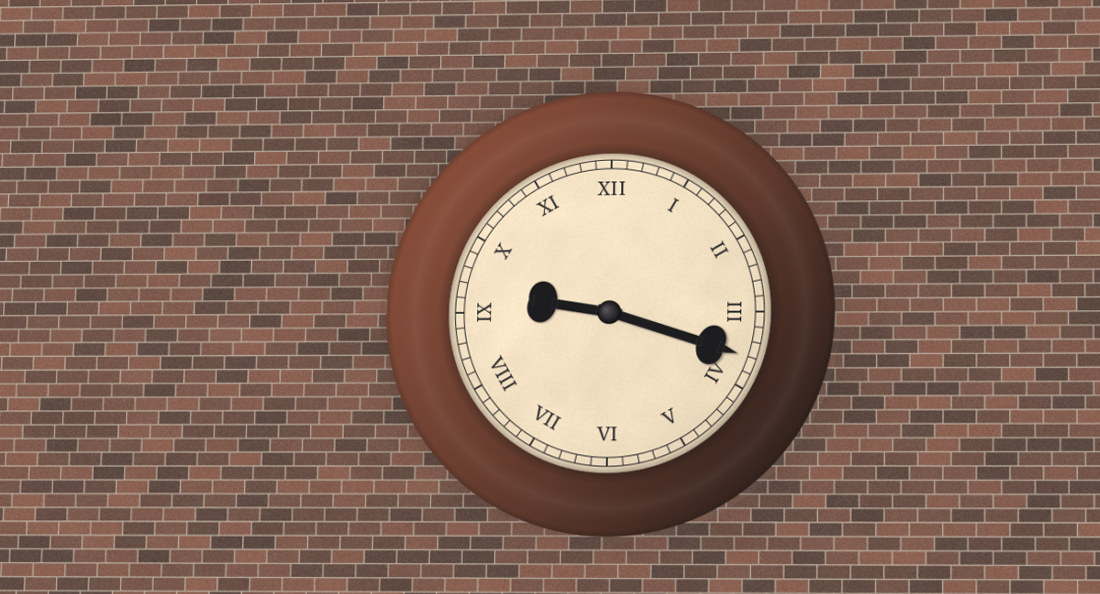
9:18
